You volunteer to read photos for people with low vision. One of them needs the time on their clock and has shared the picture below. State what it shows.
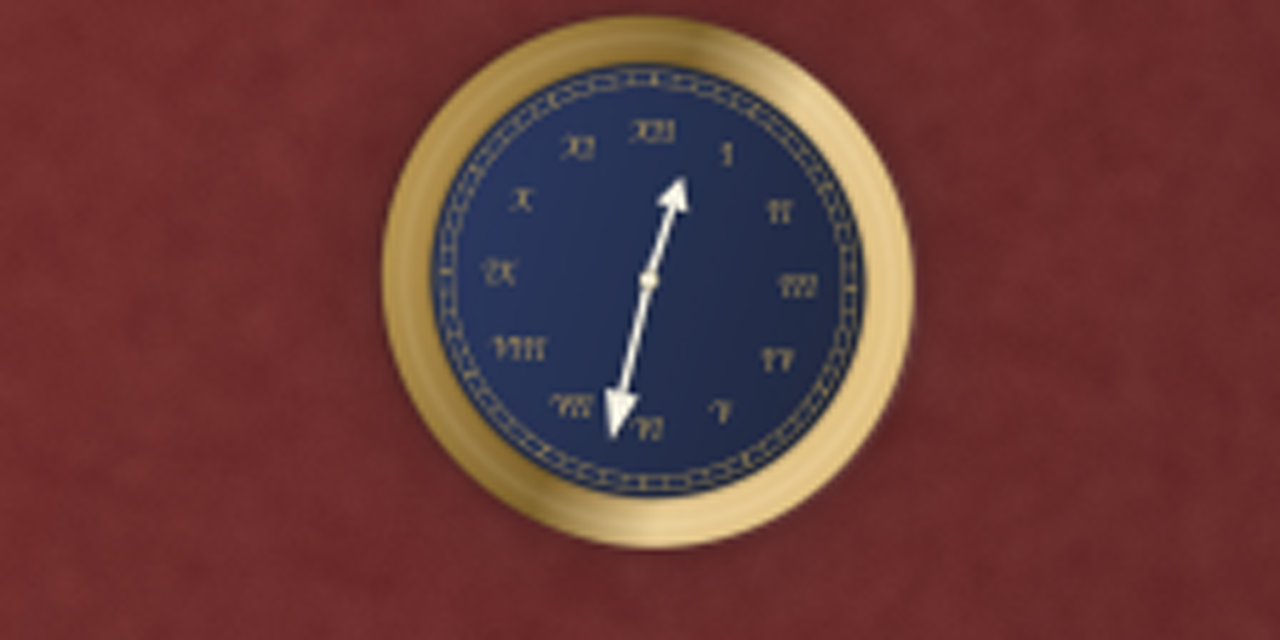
12:32
